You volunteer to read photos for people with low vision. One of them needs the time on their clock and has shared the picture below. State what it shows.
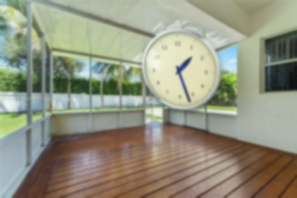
1:27
